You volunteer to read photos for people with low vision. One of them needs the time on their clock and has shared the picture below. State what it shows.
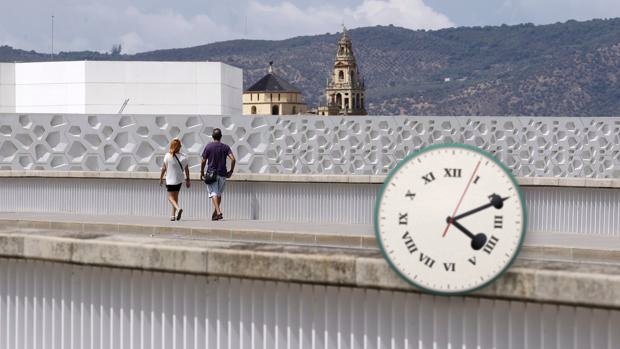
4:11:04
